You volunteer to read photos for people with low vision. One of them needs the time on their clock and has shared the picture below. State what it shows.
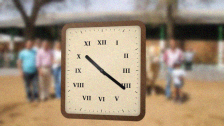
10:21
